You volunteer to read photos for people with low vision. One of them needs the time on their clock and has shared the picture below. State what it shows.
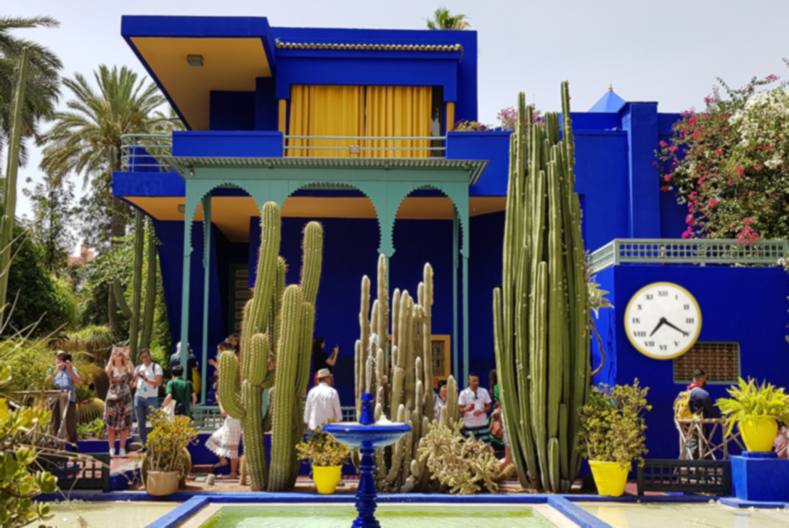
7:20
